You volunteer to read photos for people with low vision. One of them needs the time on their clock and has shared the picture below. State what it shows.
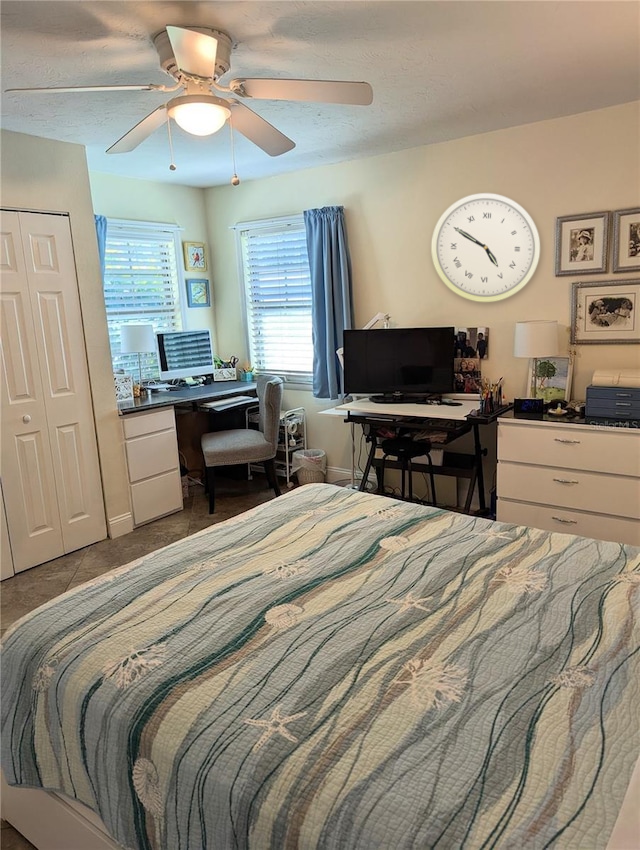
4:50
